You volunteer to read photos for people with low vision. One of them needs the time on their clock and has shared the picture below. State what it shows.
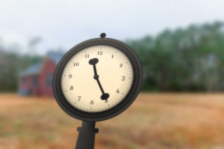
11:25
